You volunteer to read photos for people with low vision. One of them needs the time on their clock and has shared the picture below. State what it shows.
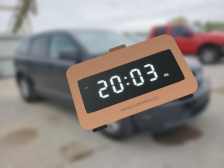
20:03
